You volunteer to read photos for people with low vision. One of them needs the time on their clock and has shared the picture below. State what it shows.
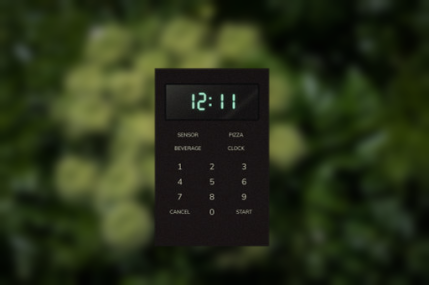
12:11
